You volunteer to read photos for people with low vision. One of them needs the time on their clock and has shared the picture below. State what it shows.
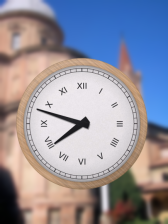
7:48
